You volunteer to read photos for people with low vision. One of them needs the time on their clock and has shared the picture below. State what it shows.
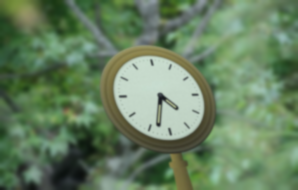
4:33
